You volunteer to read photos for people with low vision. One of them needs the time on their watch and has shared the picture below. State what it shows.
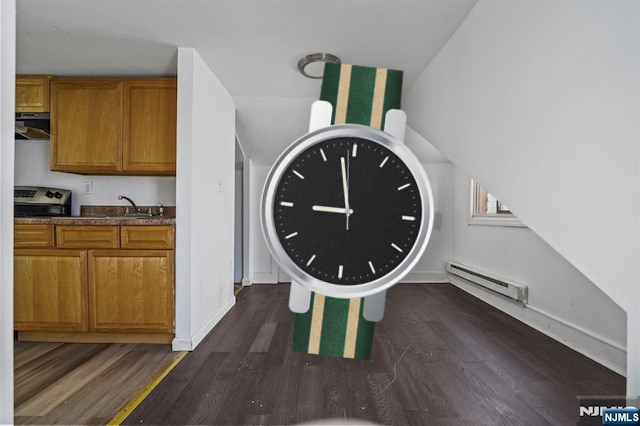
8:57:59
